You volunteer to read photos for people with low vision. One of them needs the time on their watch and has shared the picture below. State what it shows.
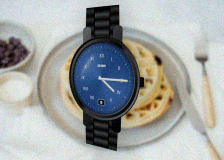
4:15
